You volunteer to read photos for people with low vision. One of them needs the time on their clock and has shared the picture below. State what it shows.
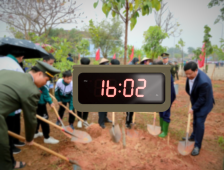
16:02
